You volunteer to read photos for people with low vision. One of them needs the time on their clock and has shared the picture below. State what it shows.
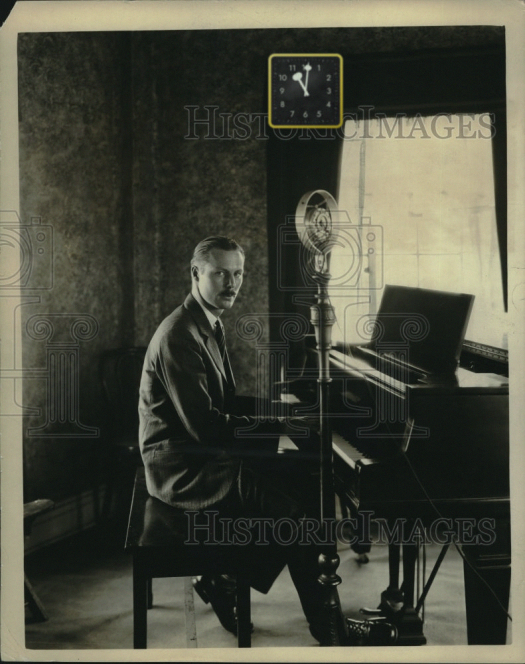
11:01
